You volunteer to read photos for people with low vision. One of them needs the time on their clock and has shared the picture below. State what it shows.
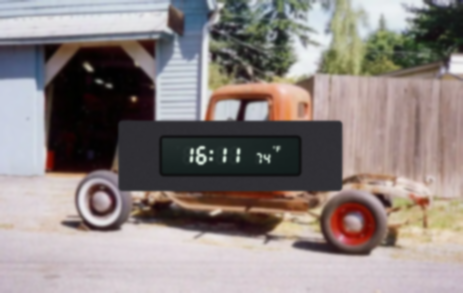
16:11
